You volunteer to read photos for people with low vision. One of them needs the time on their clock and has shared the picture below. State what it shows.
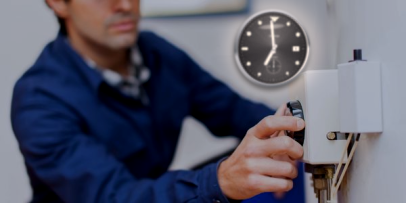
6:59
